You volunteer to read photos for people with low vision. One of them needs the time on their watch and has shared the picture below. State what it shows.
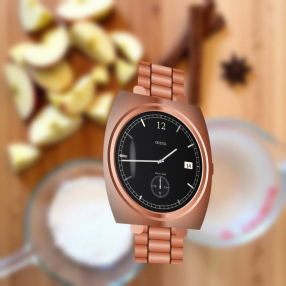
1:44
